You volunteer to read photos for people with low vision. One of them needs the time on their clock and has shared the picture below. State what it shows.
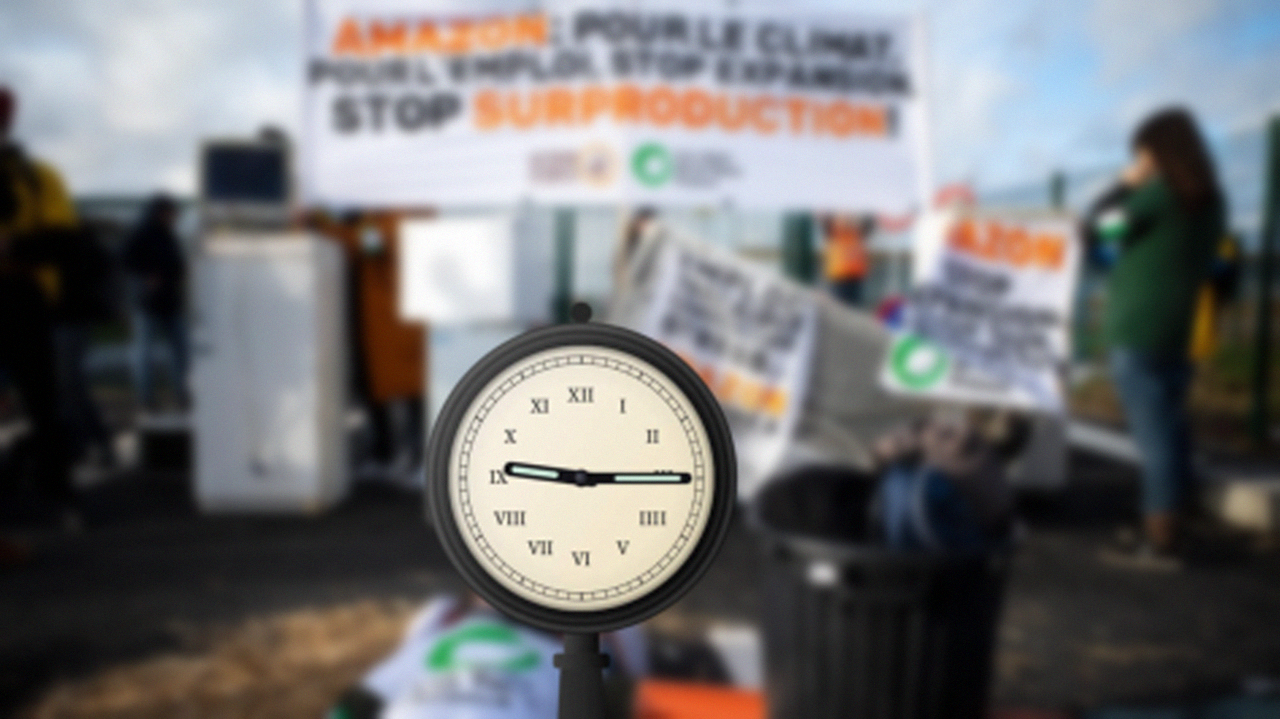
9:15
